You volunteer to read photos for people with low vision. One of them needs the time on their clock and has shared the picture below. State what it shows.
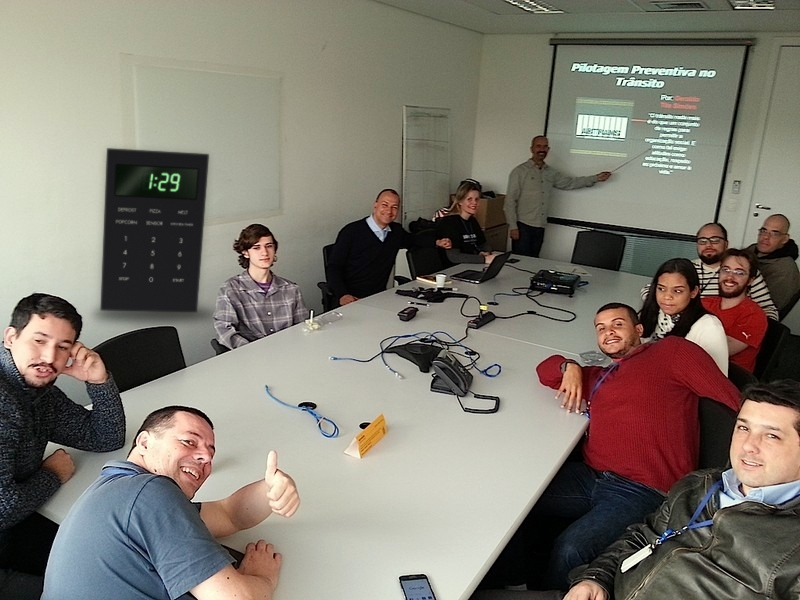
1:29
